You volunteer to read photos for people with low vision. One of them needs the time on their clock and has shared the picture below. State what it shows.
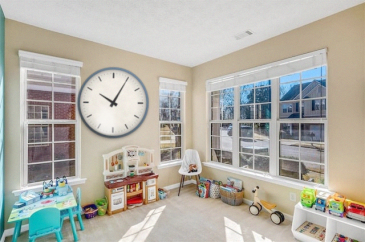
10:05
